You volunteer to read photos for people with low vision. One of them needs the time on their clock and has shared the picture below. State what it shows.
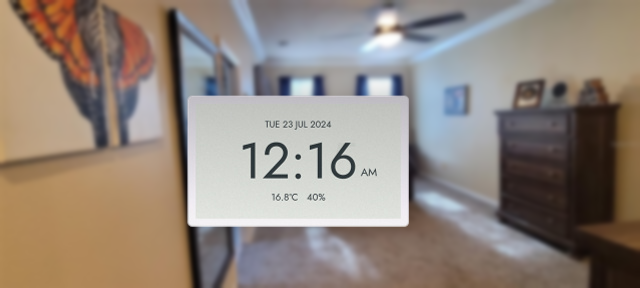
12:16
